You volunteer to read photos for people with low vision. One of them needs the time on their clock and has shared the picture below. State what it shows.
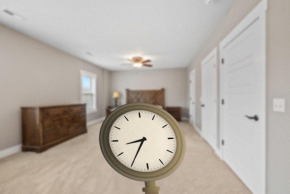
8:35
